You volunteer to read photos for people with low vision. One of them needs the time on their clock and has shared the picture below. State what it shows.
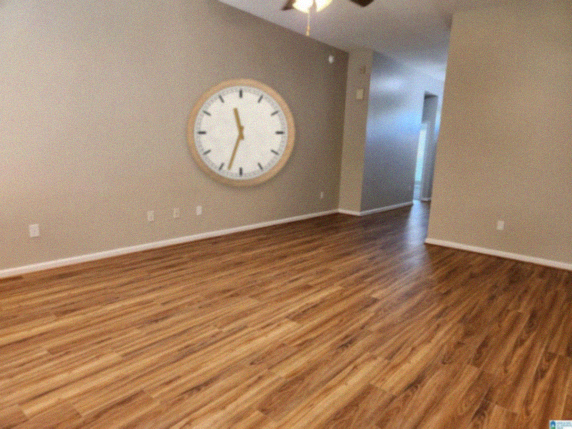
11:33
